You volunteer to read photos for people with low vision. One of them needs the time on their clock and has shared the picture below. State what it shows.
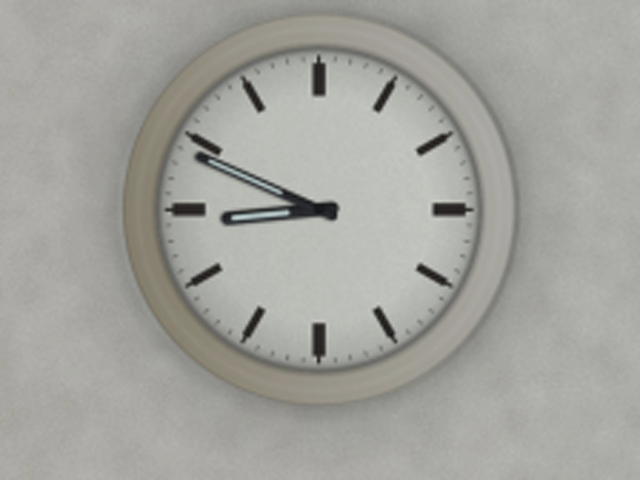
8:49
